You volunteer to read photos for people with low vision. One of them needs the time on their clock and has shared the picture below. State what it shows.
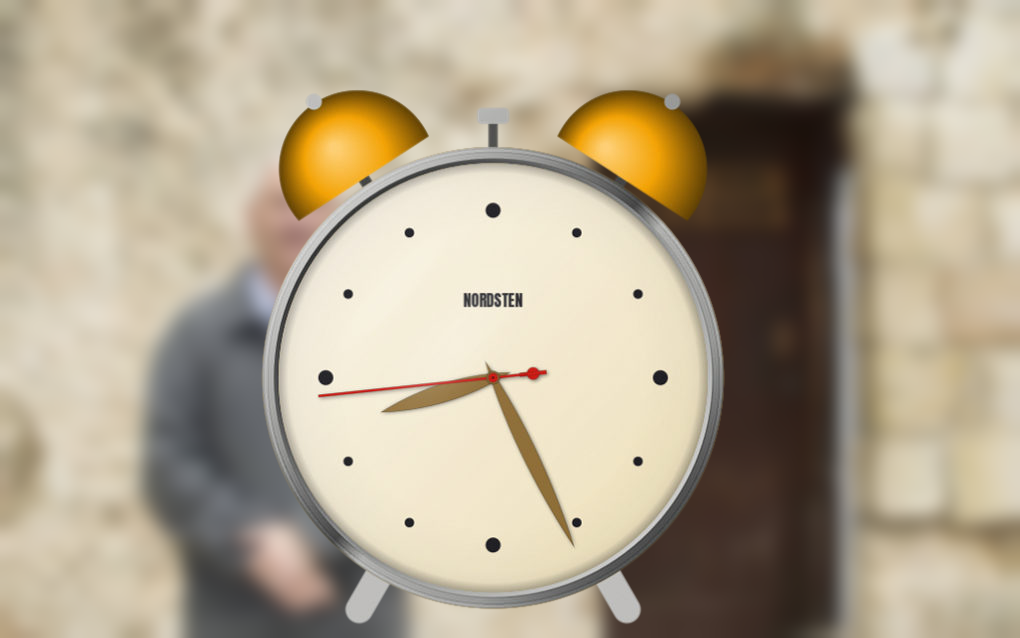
8:25:44
